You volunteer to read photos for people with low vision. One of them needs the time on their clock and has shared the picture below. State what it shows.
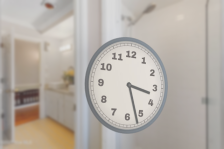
3:27
